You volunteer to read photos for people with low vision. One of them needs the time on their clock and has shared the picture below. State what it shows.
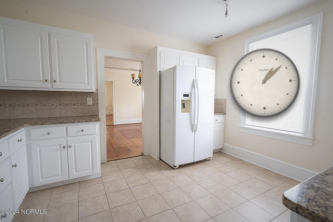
1:08
